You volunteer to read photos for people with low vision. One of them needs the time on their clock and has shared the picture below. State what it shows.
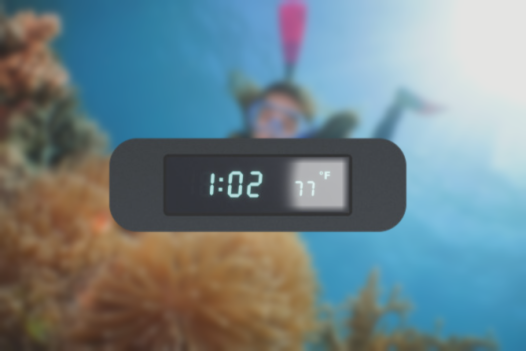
1:02
